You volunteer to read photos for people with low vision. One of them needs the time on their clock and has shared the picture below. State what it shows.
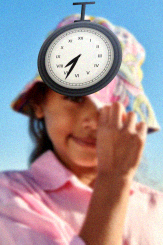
7:34
